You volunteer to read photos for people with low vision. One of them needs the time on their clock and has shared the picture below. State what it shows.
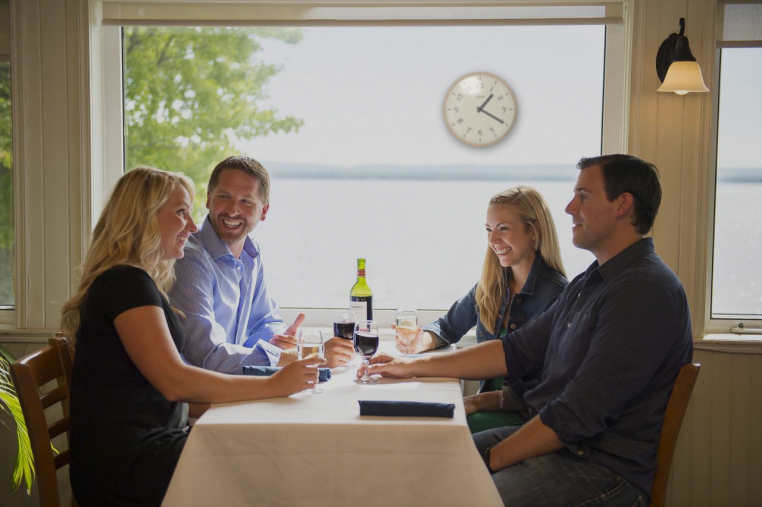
1:20
